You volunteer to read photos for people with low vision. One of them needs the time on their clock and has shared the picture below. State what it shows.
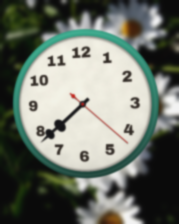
7:38:22
